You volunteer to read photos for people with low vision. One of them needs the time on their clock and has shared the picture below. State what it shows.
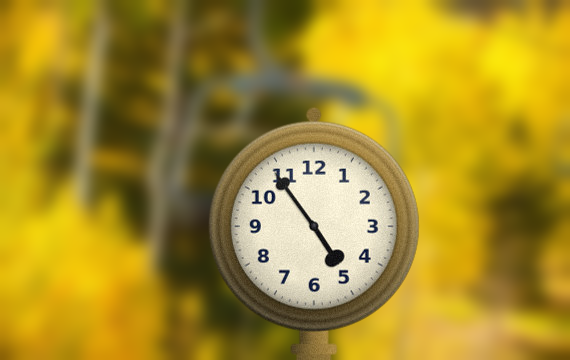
4:54
